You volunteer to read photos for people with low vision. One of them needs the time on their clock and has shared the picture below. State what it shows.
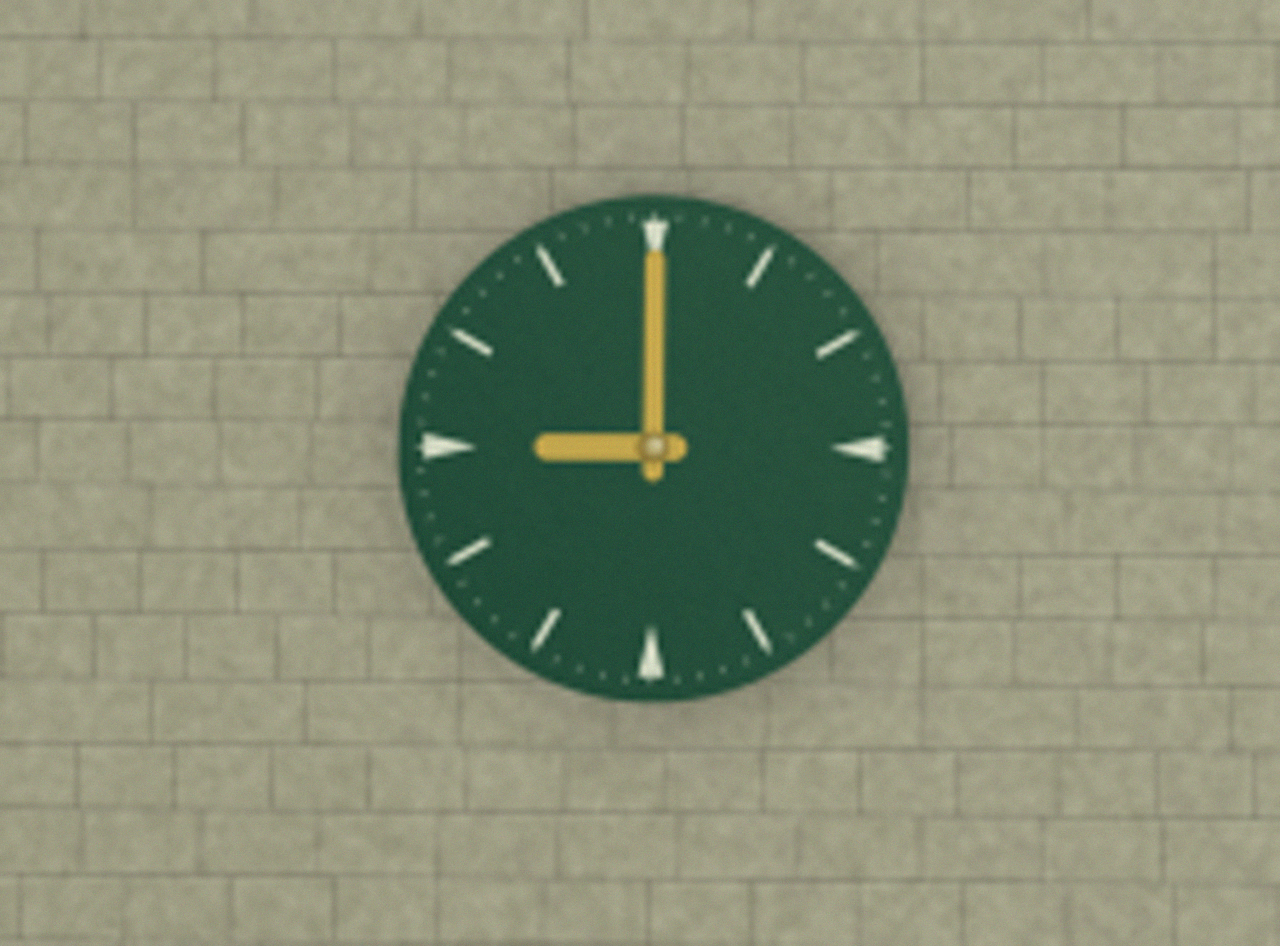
9:00
